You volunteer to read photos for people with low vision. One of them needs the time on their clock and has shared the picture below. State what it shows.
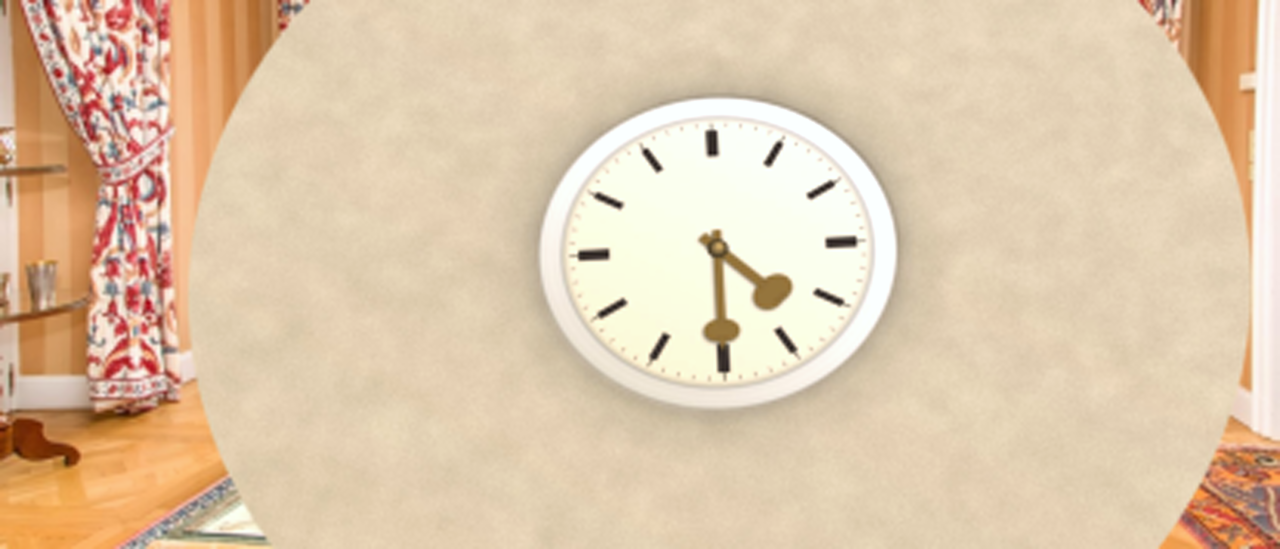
4:30
